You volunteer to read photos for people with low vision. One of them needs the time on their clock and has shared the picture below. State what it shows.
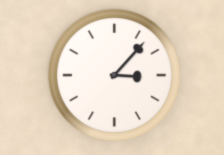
3:07
